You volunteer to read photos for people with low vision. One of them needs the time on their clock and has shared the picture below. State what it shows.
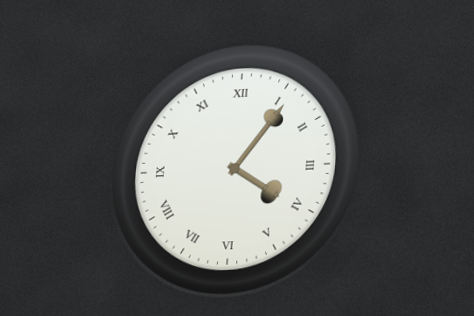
4:06
